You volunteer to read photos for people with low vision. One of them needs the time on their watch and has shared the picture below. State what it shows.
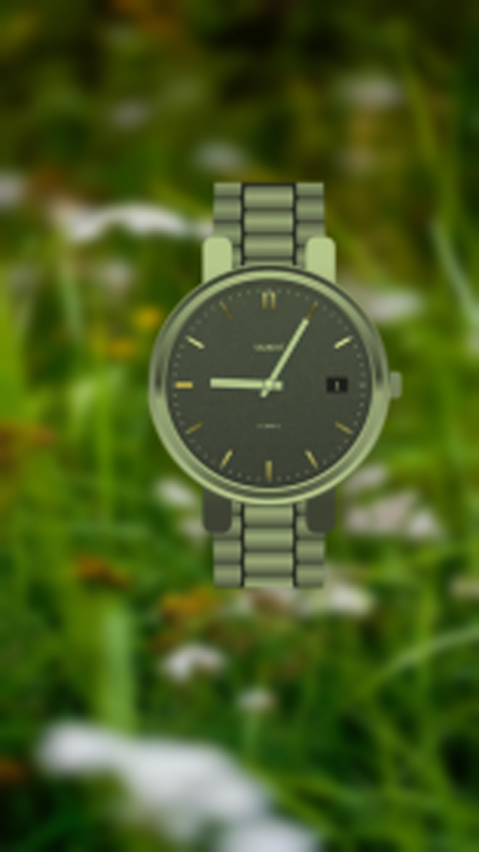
9:05
